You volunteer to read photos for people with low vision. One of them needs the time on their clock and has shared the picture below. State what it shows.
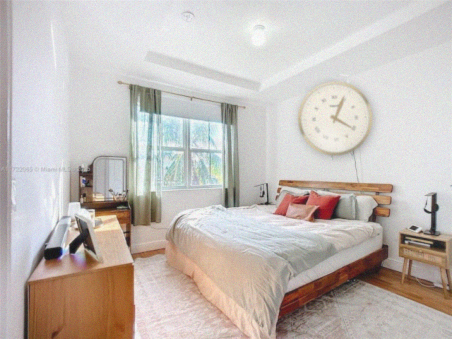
4:04
